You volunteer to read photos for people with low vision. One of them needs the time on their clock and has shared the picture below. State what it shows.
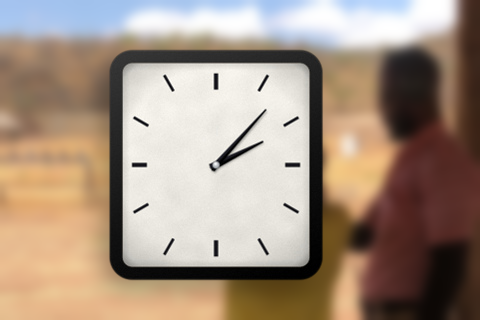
2:07
